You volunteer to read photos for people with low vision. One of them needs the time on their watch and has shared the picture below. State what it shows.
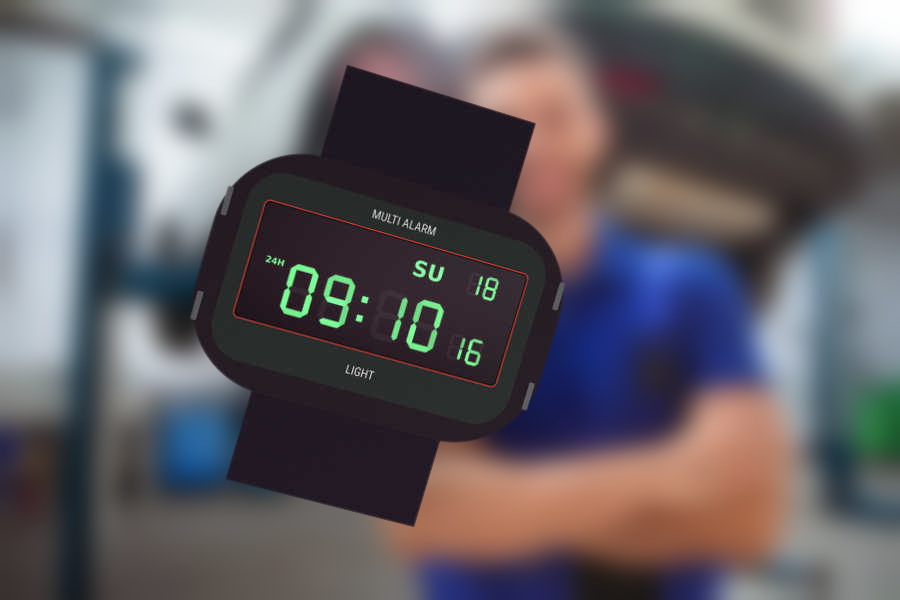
9:10:16
